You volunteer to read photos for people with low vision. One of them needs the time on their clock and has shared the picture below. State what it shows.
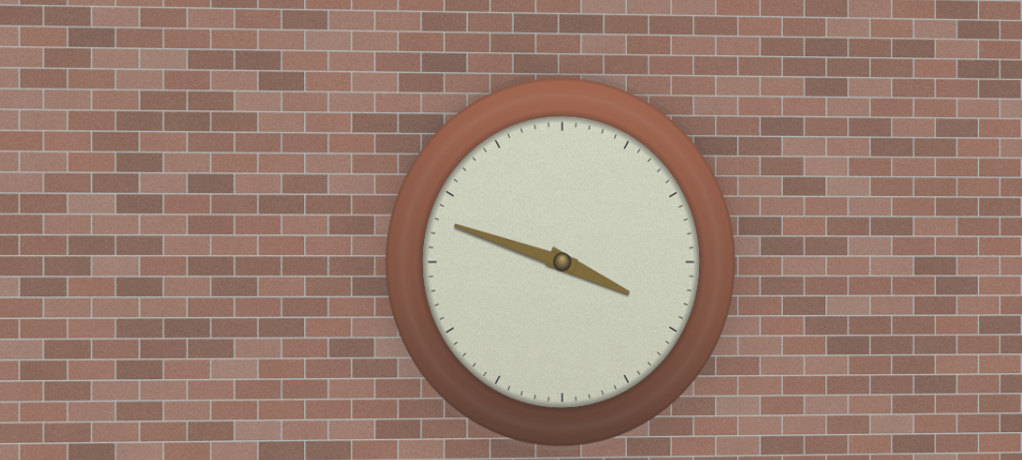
3:48
